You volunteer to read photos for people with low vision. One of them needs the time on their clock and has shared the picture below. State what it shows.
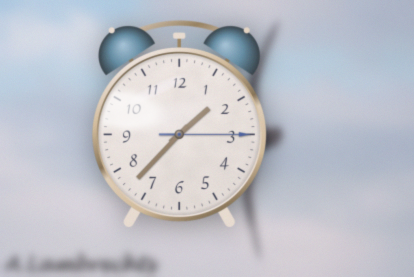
1:37:15
